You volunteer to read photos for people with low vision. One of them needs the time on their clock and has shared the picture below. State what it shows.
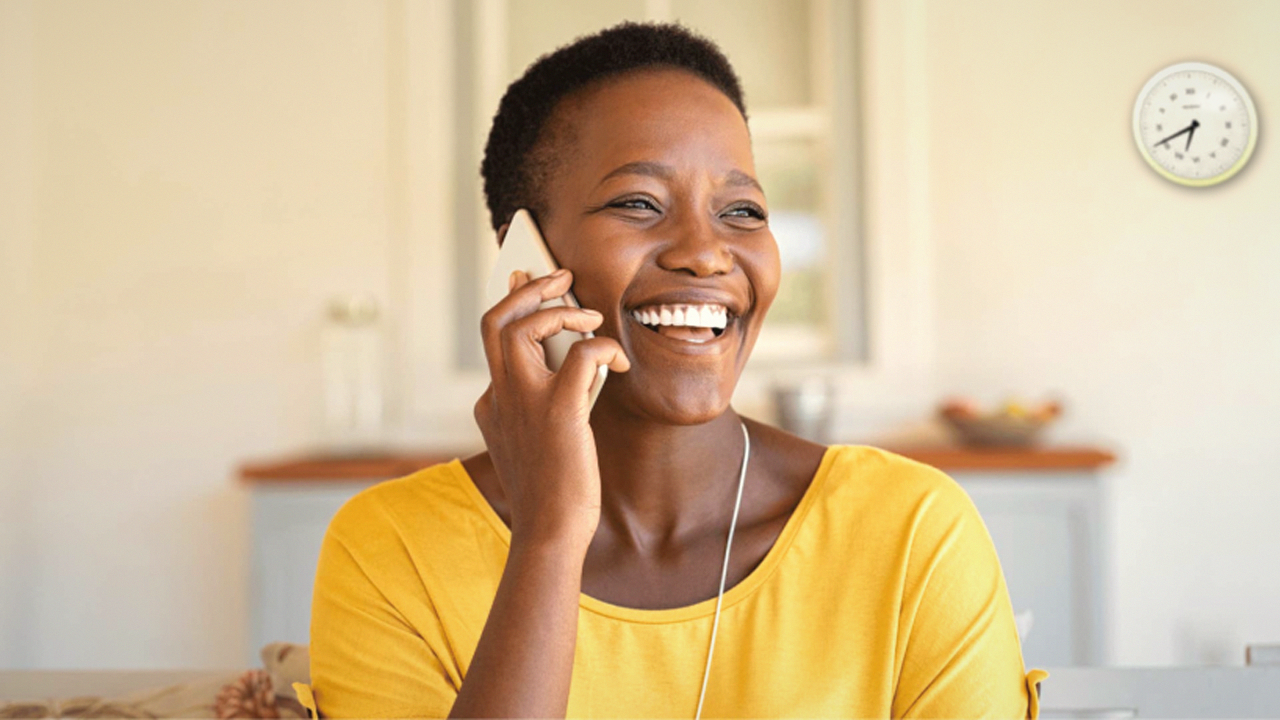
6:41
